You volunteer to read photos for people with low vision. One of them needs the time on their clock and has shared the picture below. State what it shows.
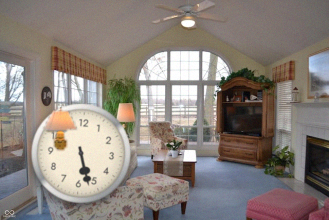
5:27
